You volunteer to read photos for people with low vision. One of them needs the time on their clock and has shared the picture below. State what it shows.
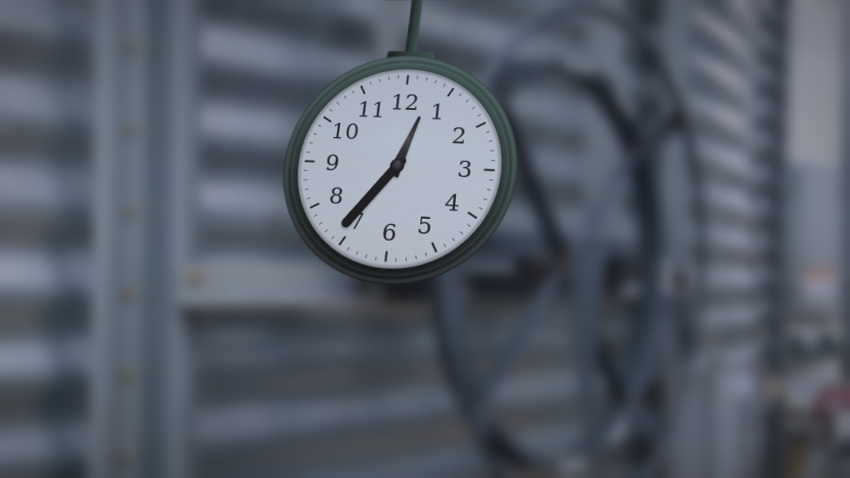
12:36
